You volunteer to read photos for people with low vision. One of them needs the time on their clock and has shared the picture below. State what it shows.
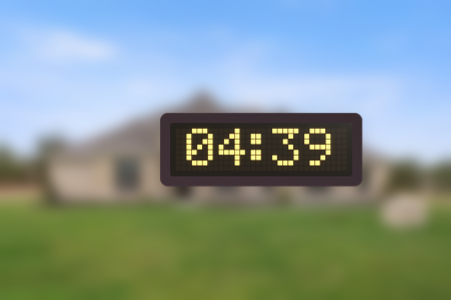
4:39
